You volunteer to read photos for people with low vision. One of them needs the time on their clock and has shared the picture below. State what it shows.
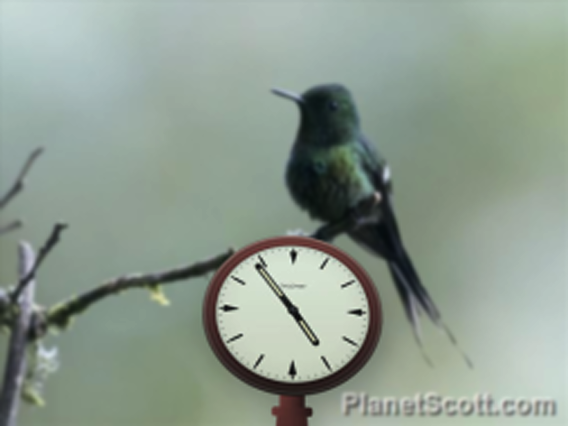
4:54
